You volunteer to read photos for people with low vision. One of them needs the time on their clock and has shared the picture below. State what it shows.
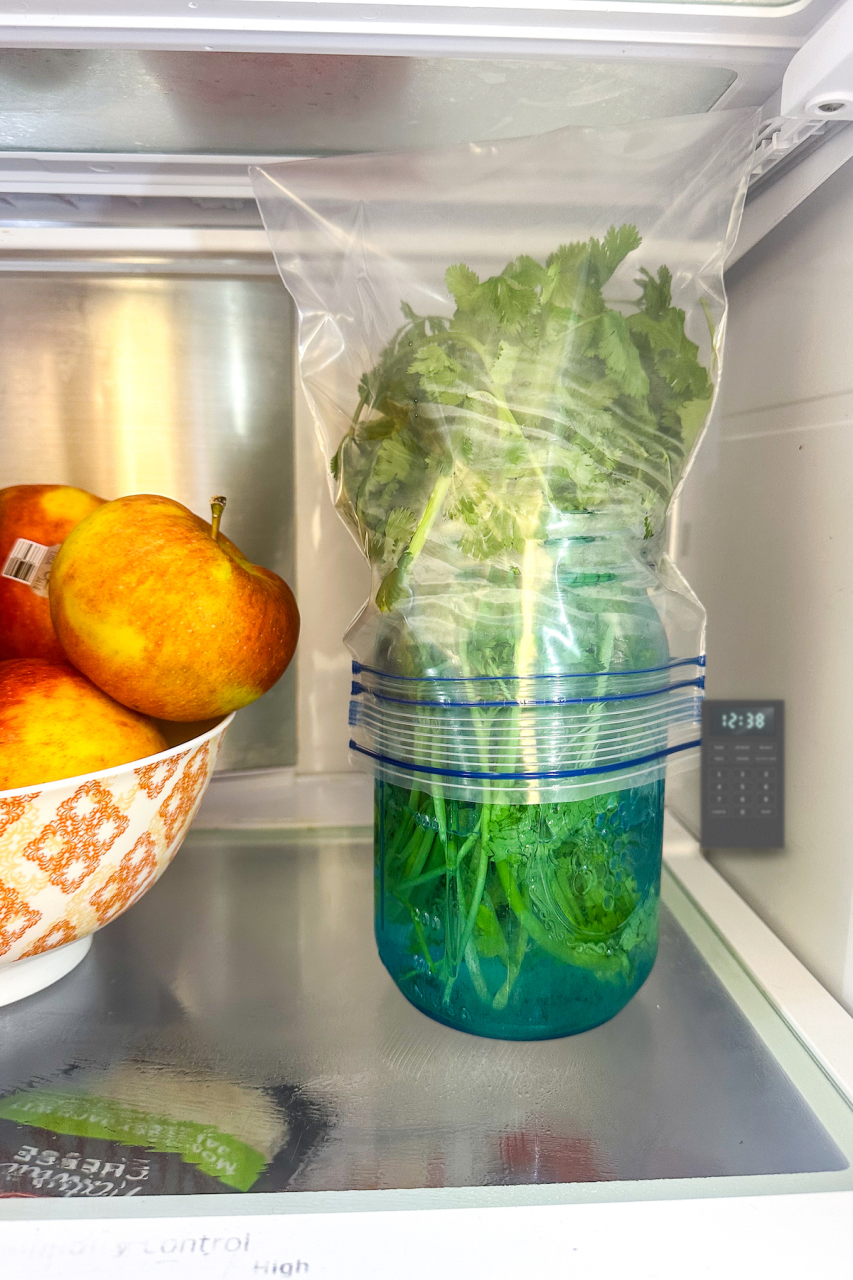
12:38
